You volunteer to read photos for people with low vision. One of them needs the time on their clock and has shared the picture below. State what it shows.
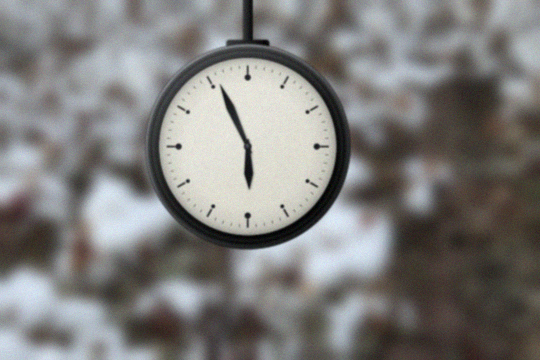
5:56
